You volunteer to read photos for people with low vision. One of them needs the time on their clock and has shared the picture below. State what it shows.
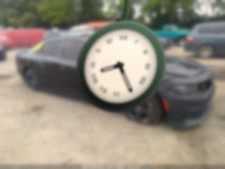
8:25
